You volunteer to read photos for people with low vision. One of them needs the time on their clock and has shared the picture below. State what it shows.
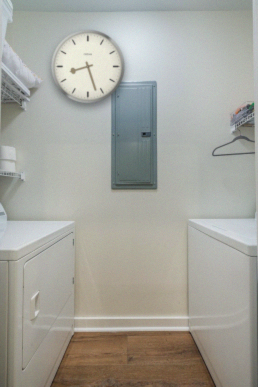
8:27
